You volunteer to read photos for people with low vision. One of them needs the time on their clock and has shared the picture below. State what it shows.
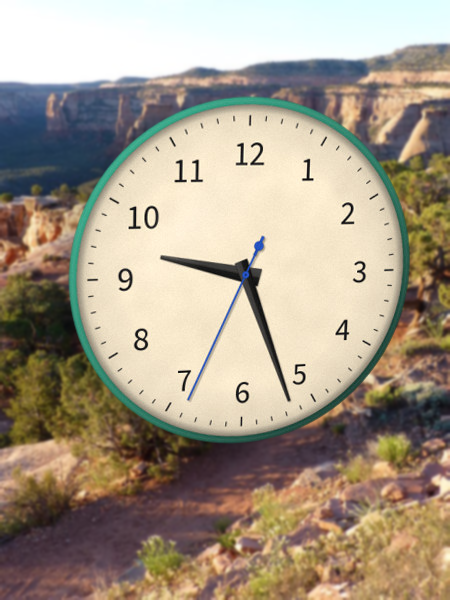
9:26:34
